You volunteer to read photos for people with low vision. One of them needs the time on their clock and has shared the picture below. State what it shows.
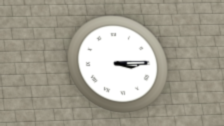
3:15
